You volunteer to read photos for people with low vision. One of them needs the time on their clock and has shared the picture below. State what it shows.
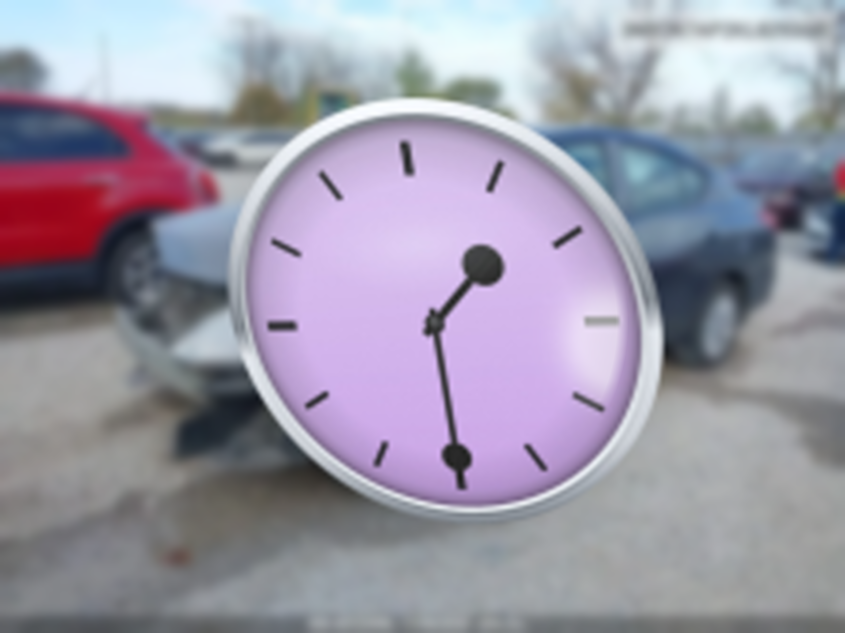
1:30
